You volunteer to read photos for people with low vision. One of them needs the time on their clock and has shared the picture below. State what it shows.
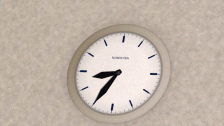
8:35
